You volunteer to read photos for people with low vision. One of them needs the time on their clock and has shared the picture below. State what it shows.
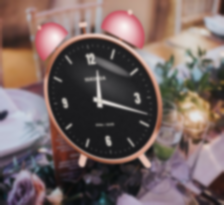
12:18
